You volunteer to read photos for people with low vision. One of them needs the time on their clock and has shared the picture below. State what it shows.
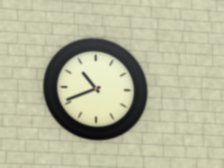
10:41
